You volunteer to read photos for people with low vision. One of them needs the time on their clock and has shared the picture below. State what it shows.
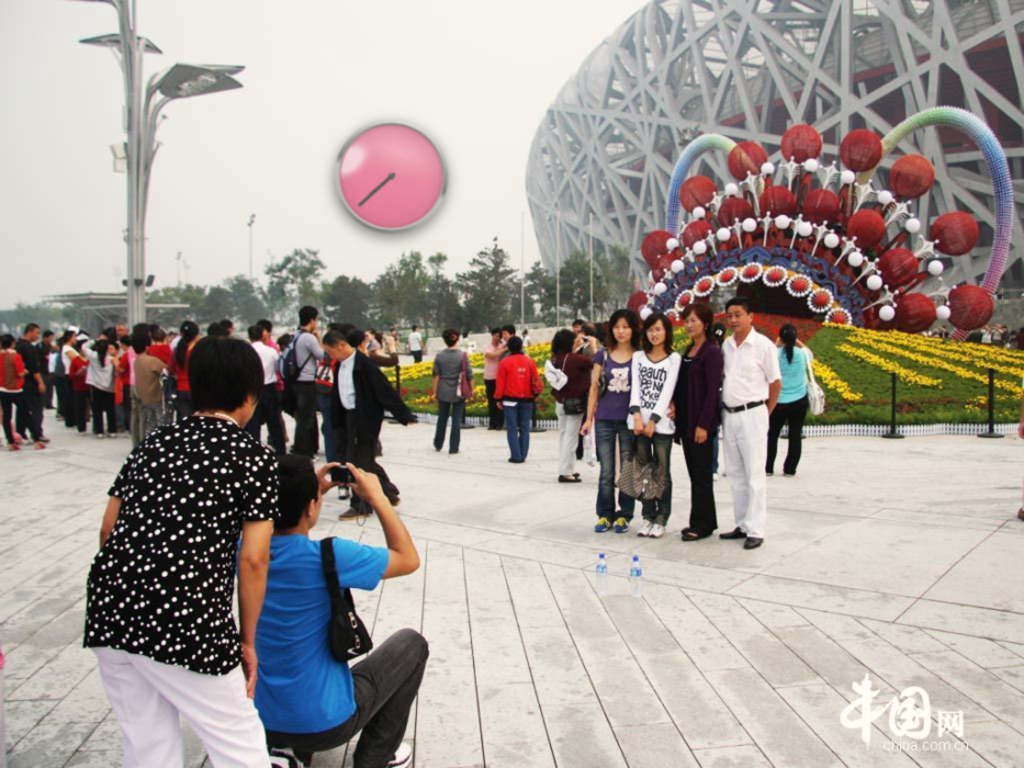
7:38
